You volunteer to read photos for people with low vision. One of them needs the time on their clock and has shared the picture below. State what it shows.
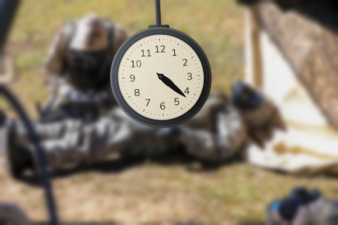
4:22
